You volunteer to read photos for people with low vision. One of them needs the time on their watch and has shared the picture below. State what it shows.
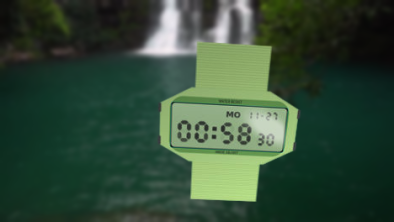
0:58:30
